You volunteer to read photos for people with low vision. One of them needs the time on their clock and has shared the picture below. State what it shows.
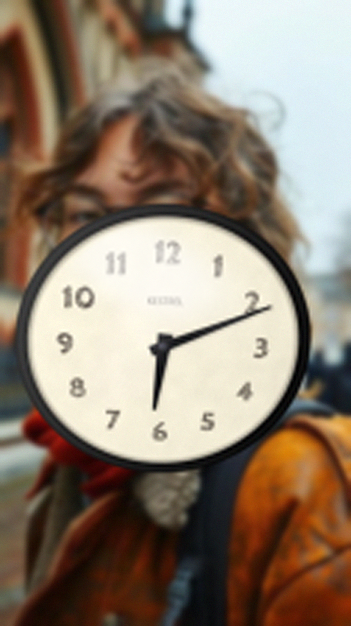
6:11
